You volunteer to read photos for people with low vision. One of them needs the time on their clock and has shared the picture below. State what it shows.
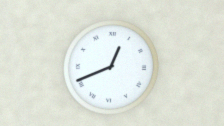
12:41
